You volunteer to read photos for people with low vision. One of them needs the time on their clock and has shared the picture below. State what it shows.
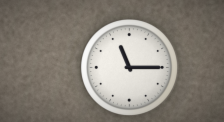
11:15
